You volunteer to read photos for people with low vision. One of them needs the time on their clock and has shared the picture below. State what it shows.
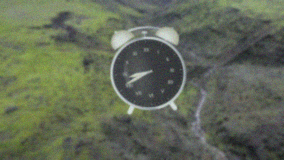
8:41
